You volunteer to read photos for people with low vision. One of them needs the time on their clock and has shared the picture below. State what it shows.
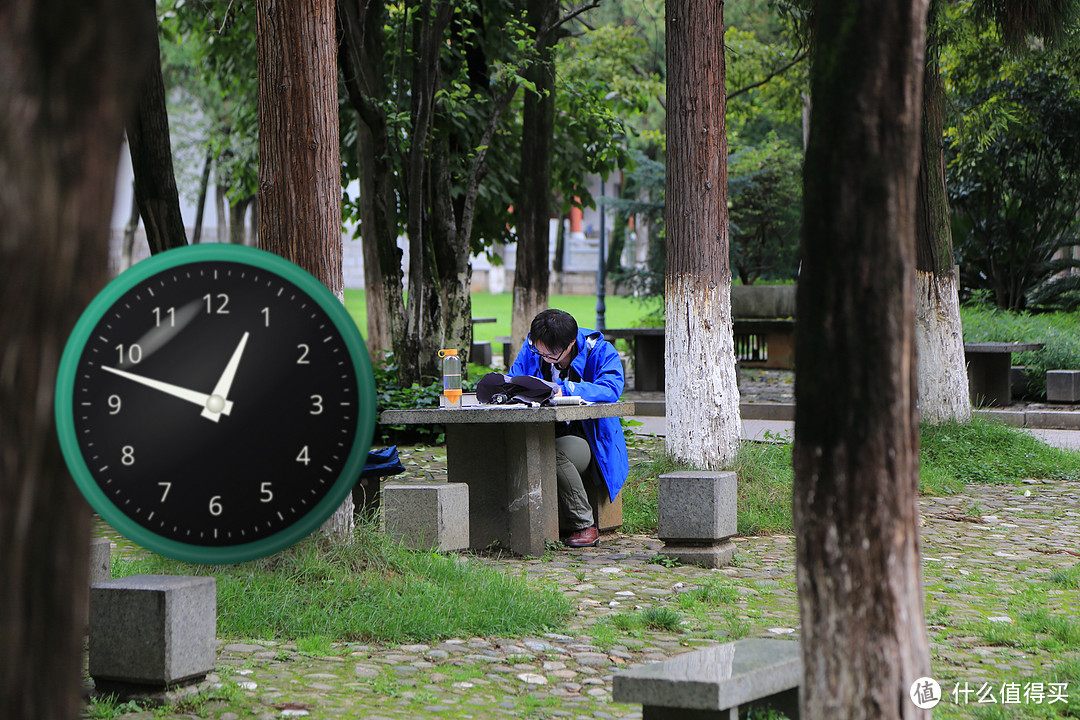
12:48
